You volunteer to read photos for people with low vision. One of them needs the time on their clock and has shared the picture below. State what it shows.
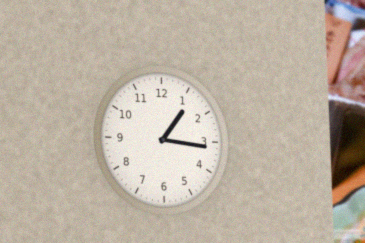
1:16
